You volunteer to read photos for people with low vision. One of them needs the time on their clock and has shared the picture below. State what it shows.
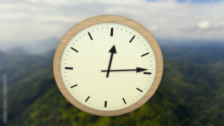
12:14
